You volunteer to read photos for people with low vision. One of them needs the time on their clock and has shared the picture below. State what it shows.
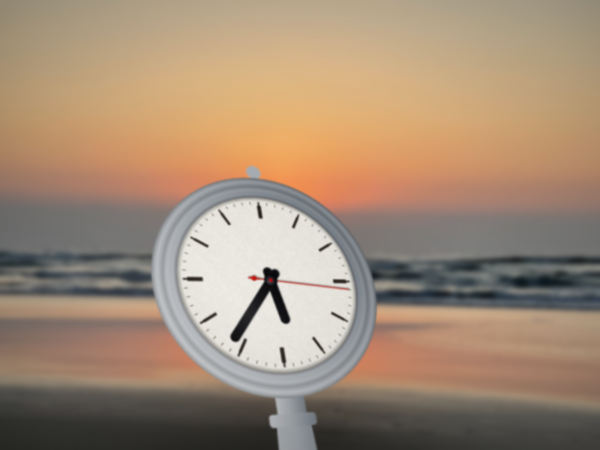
5:36:16
